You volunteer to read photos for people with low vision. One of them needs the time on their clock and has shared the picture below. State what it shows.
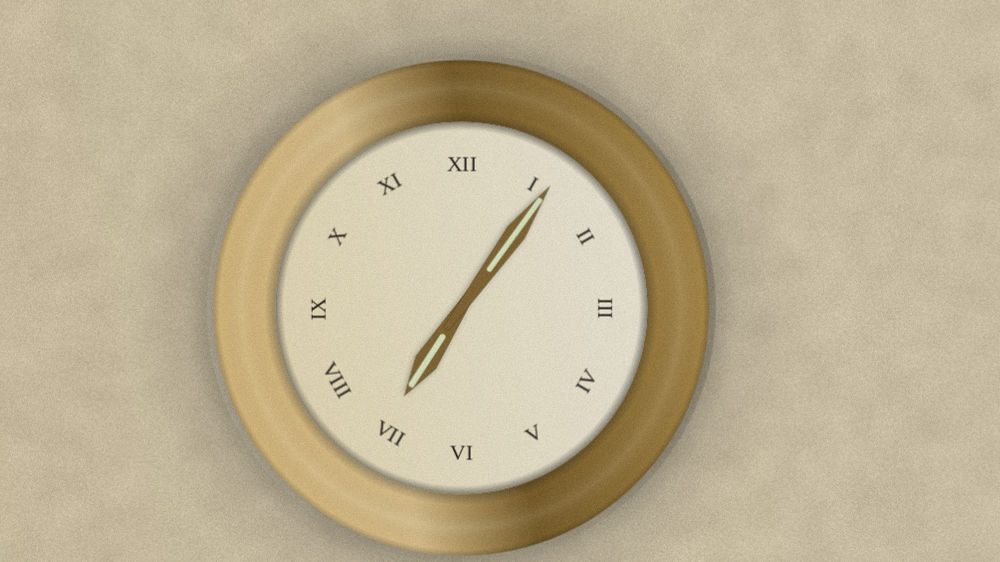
7:06
